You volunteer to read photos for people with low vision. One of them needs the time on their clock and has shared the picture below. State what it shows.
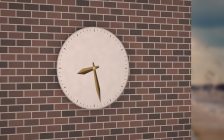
8:28
